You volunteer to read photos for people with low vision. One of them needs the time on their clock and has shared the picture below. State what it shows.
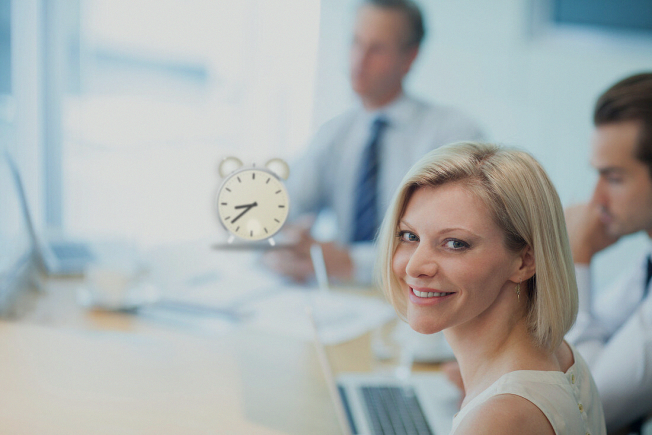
8:38
